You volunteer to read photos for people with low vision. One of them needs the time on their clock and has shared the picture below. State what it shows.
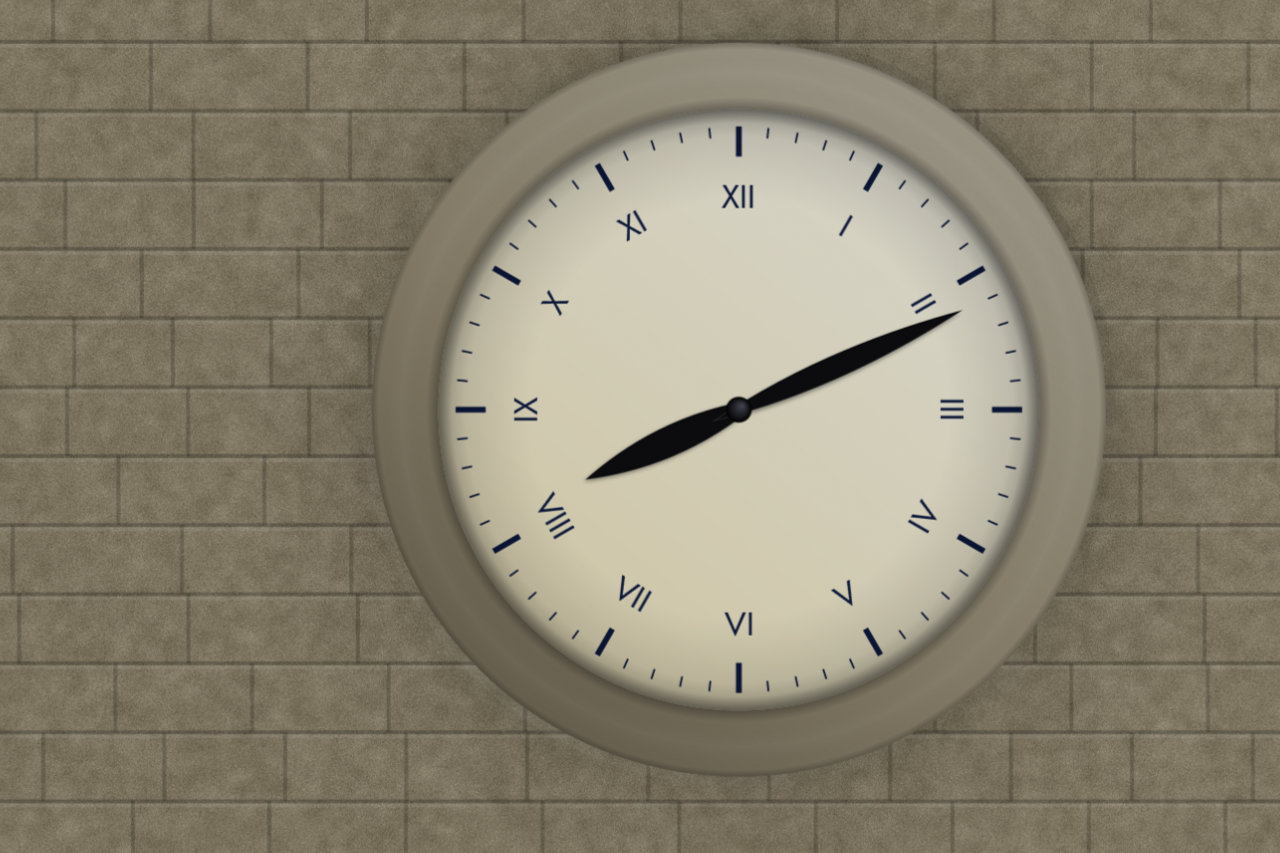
8:11
